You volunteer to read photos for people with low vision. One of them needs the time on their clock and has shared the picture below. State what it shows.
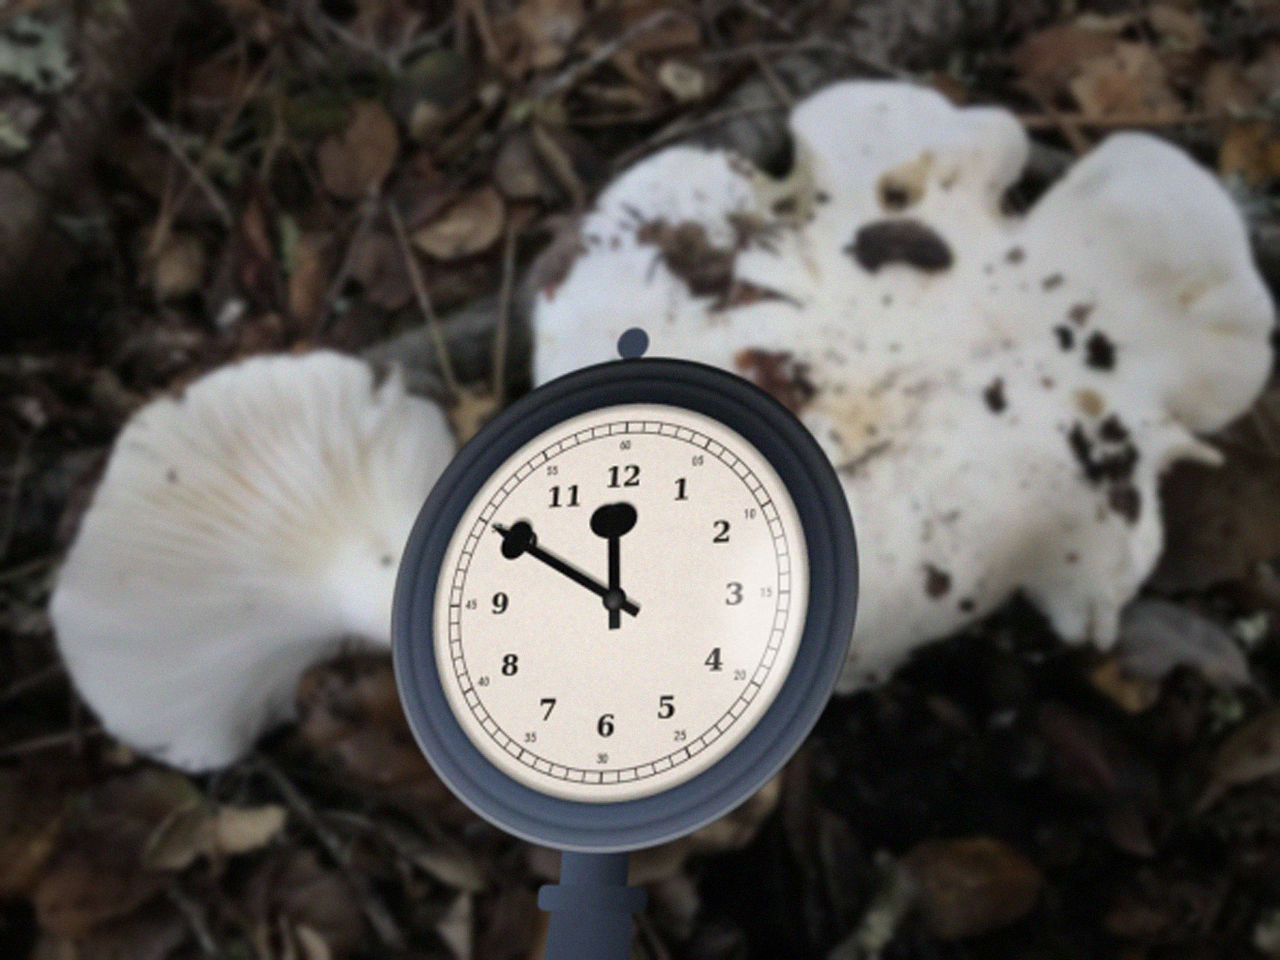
11:50
